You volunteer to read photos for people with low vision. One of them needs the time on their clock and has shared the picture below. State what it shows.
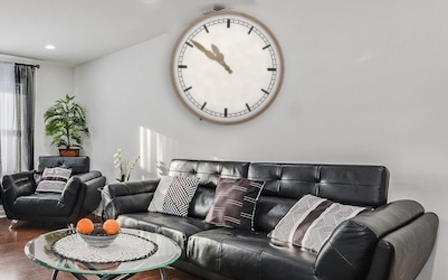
10:51
